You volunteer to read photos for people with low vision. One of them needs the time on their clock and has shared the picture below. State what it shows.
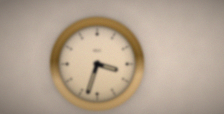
3:33
